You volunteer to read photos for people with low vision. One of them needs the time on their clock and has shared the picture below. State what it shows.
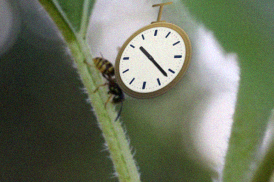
10:22
